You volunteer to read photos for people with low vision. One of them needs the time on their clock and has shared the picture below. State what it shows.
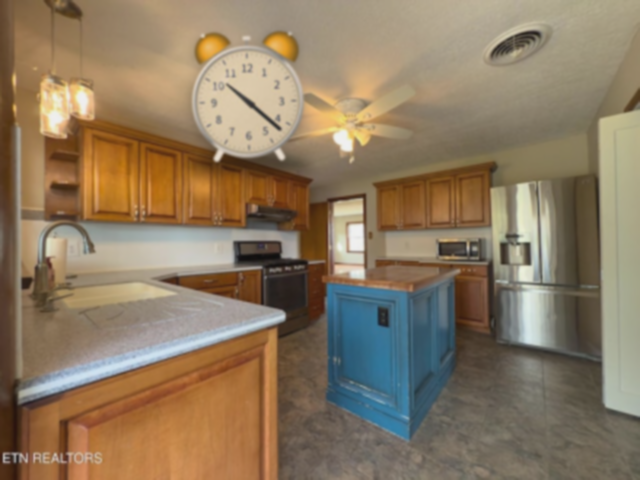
10:22
